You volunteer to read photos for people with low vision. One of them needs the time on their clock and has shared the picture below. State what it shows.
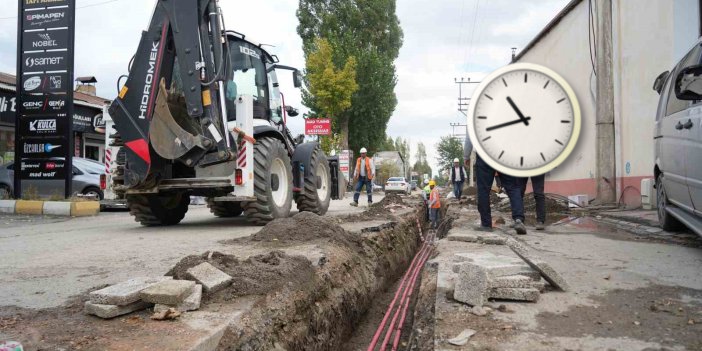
10:42
